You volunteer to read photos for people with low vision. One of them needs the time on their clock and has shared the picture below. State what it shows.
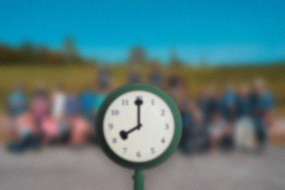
8:00
